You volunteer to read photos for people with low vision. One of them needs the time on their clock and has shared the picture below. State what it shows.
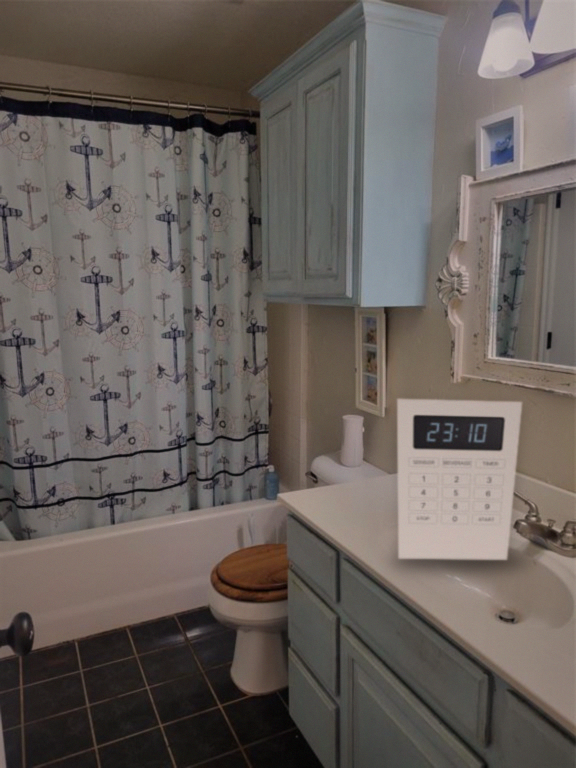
23:10
